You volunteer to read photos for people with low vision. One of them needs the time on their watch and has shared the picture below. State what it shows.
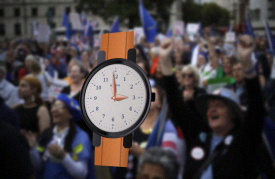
2:59
